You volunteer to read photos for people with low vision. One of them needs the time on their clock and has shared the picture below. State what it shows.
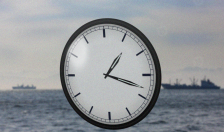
1:18
